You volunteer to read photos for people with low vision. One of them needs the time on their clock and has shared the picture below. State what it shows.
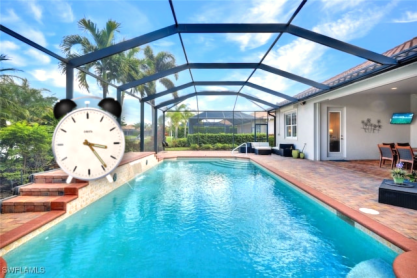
3:24
